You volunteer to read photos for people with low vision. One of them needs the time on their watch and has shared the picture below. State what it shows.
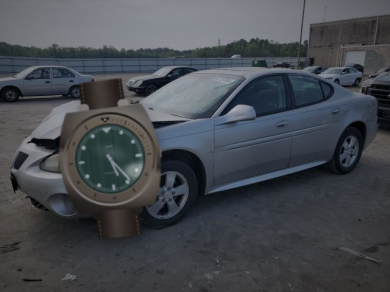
5:24
